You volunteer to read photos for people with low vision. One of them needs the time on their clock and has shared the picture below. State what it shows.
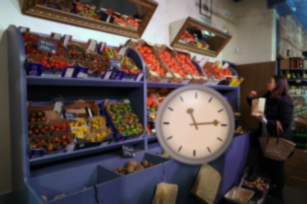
11:14
